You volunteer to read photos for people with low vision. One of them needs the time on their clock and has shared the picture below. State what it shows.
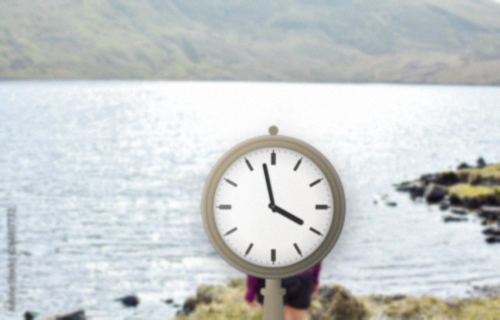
3:58
